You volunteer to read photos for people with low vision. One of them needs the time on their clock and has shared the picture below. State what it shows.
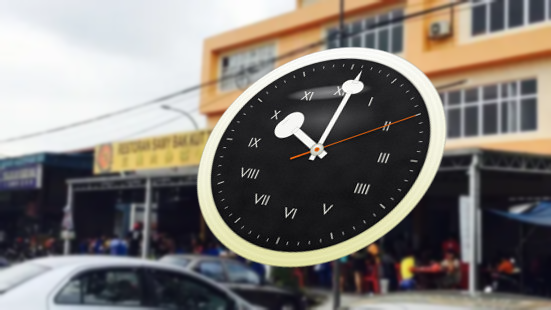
10:01:10
